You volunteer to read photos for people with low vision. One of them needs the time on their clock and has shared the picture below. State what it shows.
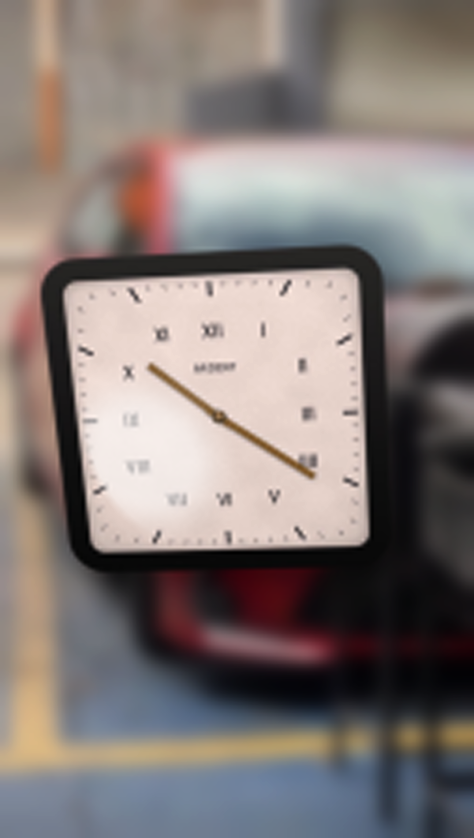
10:21
